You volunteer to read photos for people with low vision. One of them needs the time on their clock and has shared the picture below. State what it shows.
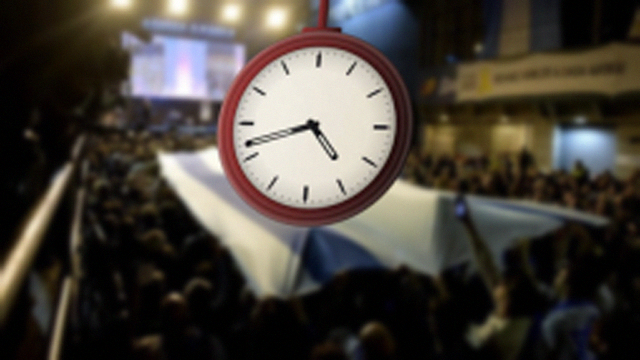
4:42
